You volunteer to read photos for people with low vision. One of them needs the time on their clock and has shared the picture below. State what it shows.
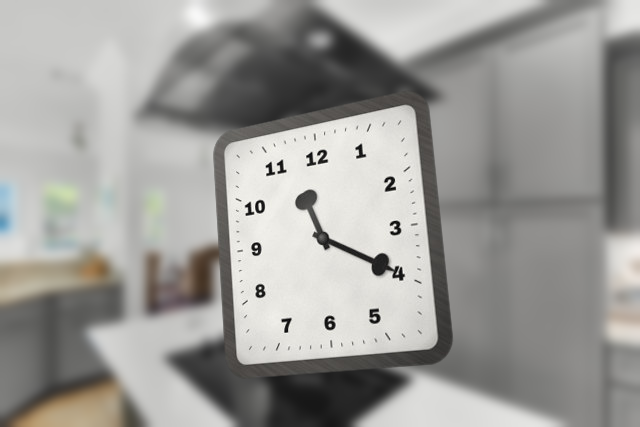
11:20
